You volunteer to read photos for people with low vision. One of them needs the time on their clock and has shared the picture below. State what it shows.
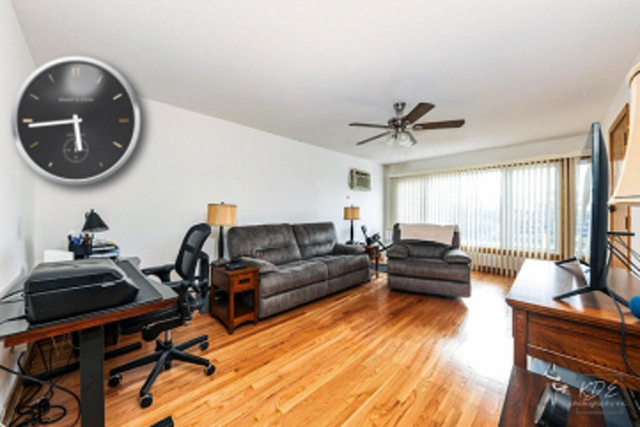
5:44
